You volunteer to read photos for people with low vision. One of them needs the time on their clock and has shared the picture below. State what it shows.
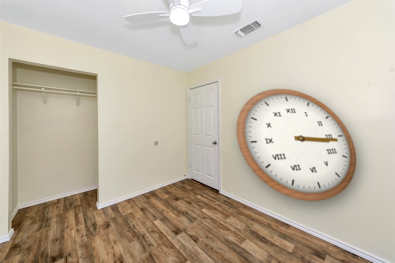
3:16
